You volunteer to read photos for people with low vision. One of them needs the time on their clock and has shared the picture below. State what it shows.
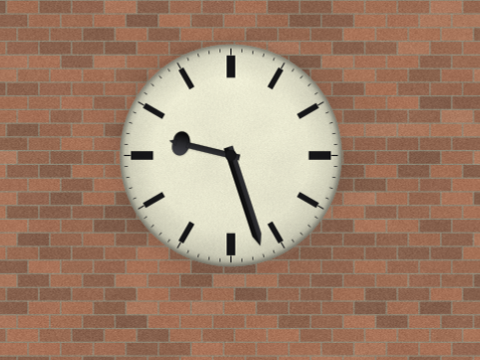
9:27
